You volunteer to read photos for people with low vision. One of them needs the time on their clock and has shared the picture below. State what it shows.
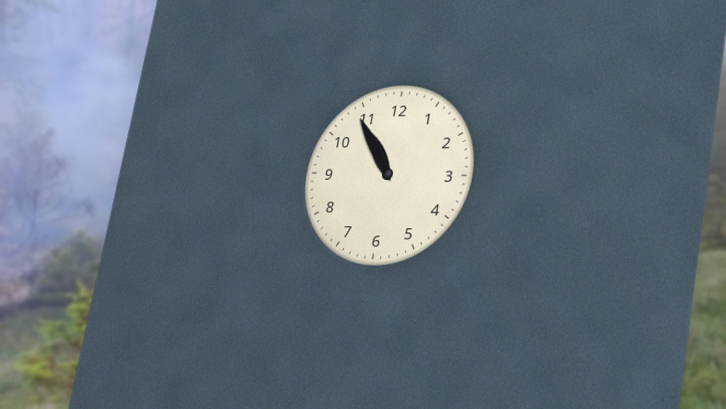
10:54
